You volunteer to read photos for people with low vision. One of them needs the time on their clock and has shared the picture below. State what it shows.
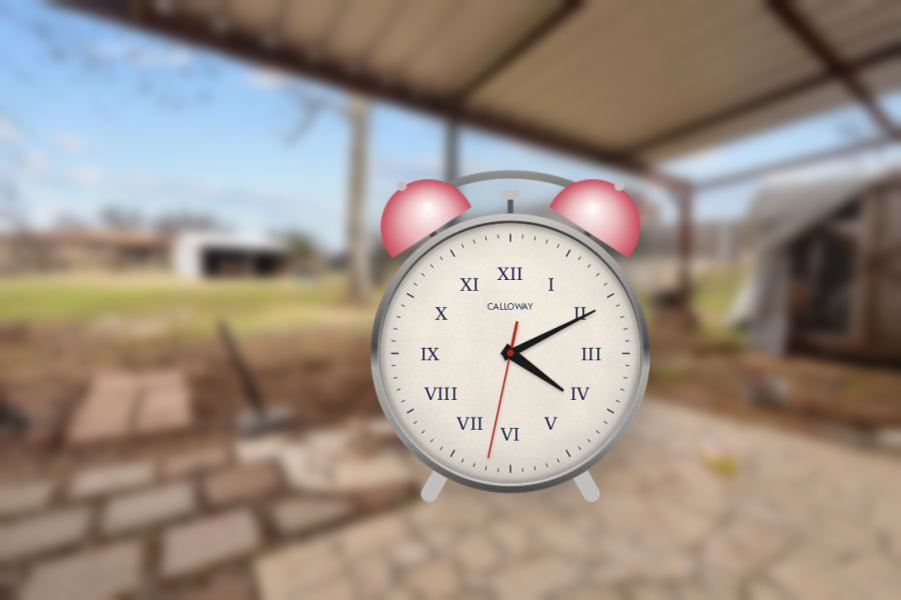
4:10:32
